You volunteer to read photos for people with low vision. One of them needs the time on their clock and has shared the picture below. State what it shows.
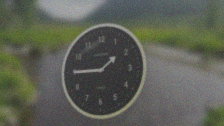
1:45
